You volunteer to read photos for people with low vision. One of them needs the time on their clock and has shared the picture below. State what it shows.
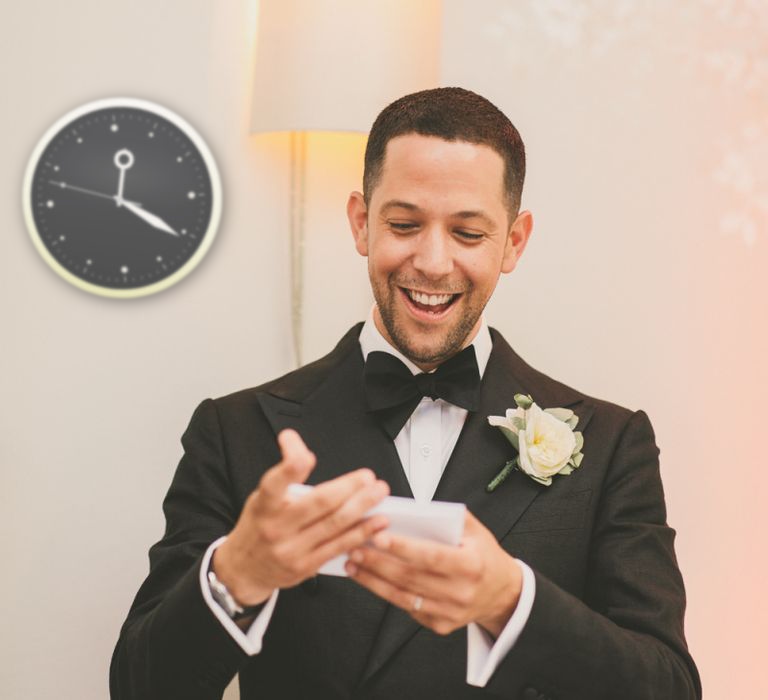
12:20:48
